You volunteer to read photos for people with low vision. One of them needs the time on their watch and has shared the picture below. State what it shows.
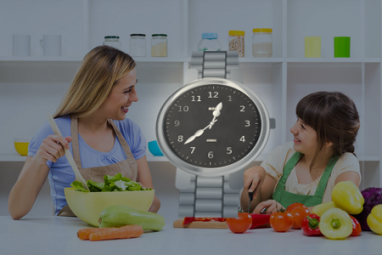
12:38
